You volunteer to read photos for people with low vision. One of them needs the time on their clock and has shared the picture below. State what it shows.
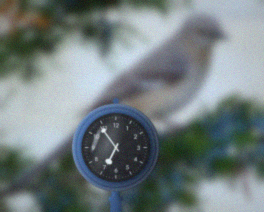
6:54
